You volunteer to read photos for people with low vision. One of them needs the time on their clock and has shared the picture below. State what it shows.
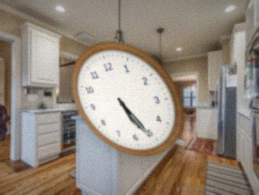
5:26
